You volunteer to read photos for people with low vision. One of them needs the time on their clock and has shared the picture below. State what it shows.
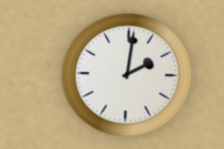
2:01
